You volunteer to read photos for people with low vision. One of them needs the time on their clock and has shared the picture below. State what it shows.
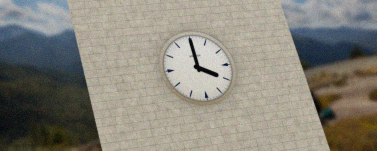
4:00
